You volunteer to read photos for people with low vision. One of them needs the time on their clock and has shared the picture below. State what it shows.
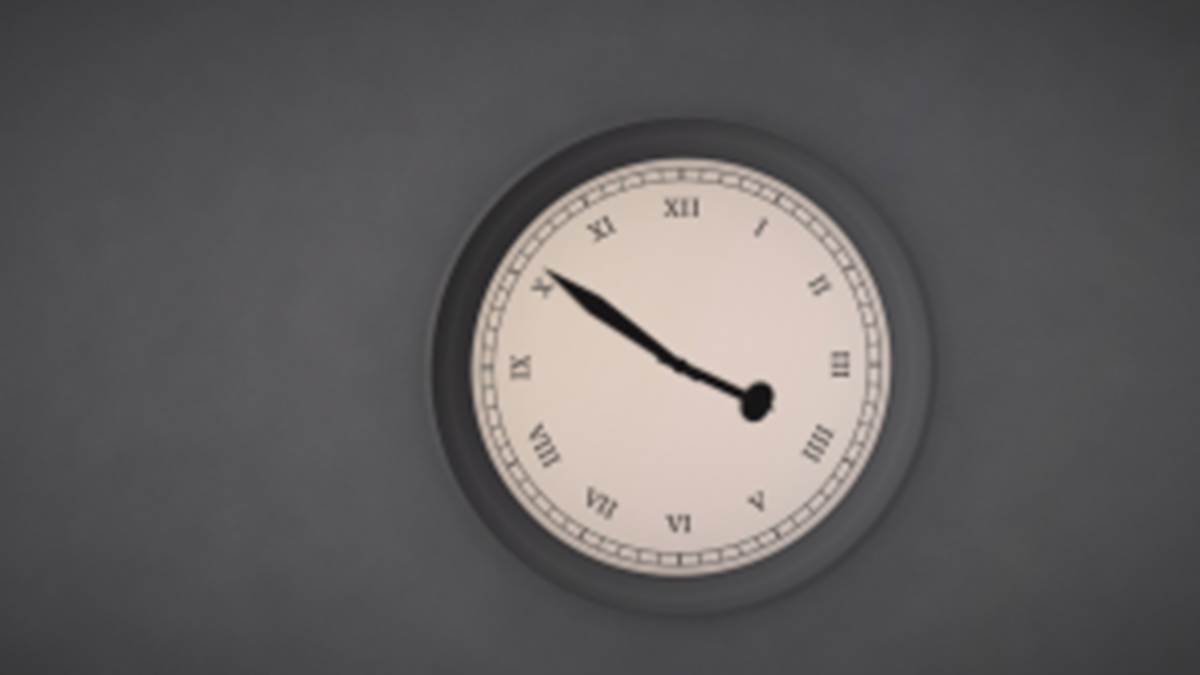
3:51
